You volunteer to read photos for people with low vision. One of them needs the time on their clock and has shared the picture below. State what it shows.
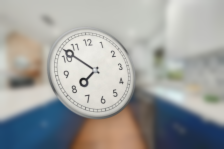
7:52
